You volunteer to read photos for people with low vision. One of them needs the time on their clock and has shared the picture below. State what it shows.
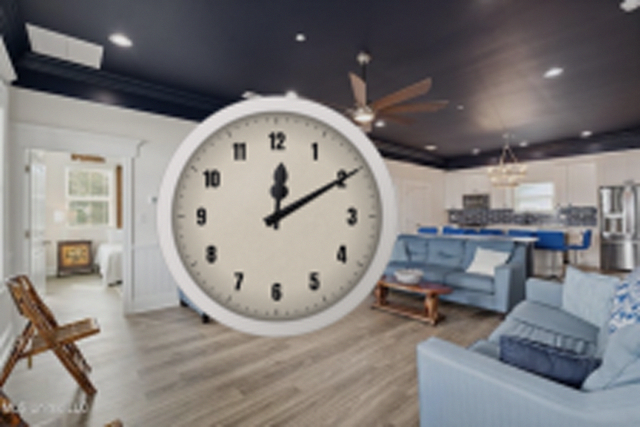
12:10
